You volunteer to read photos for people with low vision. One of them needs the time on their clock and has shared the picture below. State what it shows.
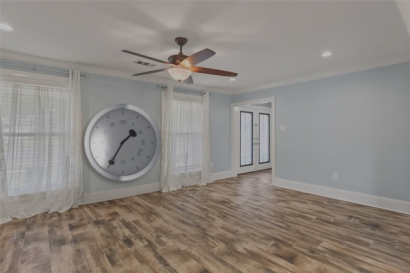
1:35
